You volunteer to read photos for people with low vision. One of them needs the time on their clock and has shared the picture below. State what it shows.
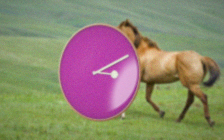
3:11
